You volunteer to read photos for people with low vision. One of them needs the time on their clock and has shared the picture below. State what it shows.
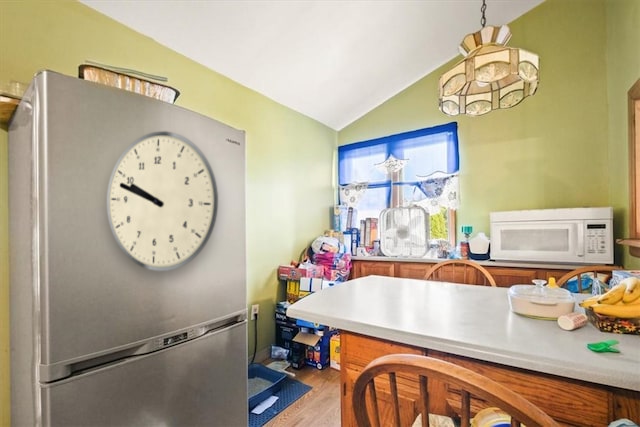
9:48
